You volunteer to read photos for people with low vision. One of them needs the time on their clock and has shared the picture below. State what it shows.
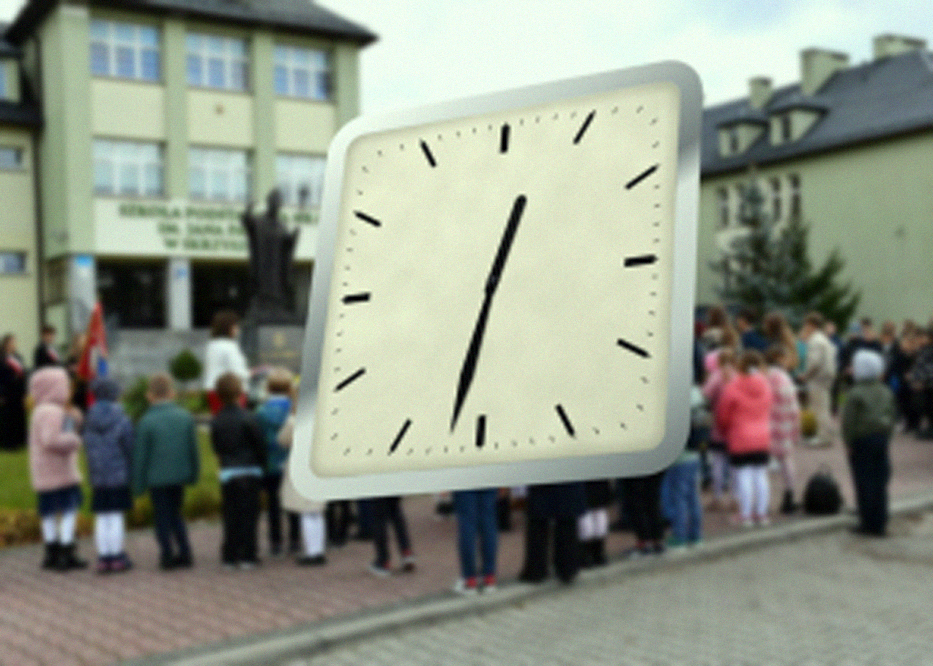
12:32
